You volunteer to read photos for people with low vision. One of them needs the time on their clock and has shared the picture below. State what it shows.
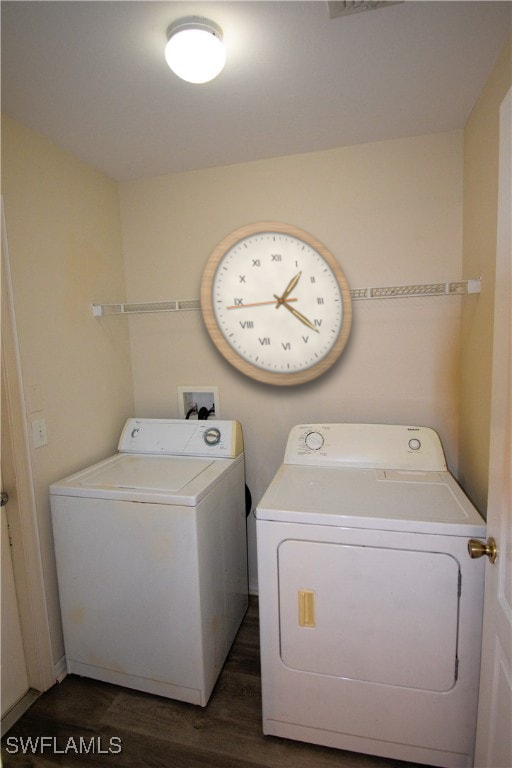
1:21:44
